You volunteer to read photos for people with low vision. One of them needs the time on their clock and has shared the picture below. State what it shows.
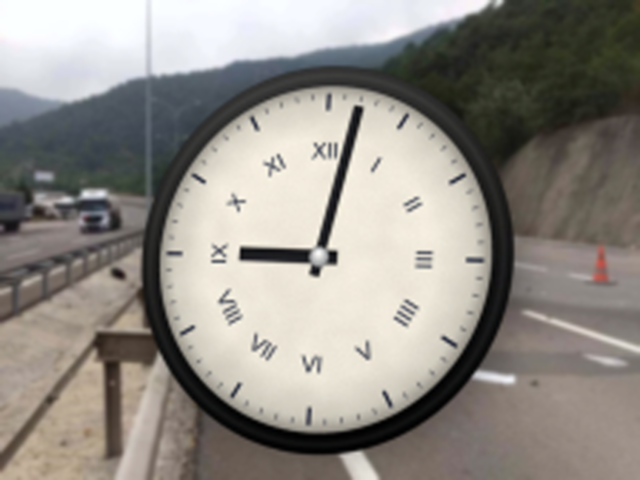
9:02
